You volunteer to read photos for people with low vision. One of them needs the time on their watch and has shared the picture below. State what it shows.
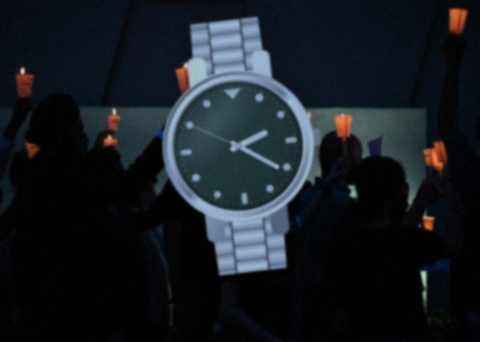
2:20:50
